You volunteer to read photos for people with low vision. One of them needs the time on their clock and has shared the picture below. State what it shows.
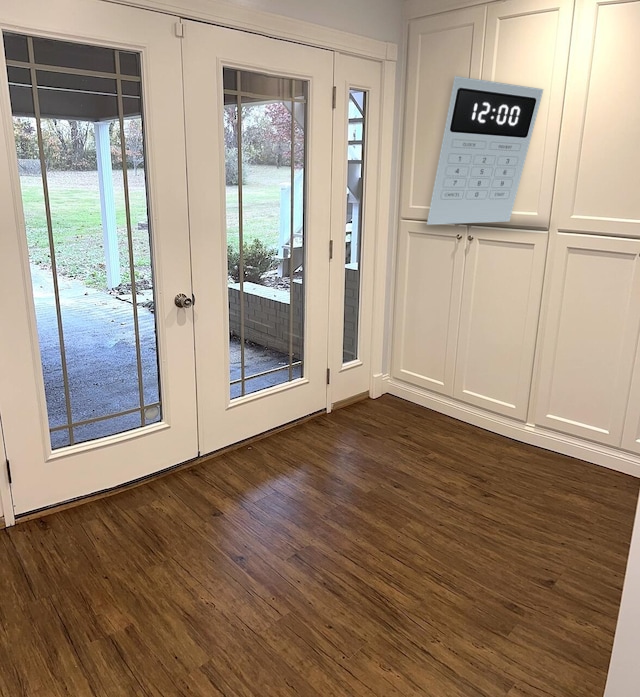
12:00
